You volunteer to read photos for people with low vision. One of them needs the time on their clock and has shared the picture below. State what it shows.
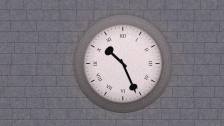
10:26
